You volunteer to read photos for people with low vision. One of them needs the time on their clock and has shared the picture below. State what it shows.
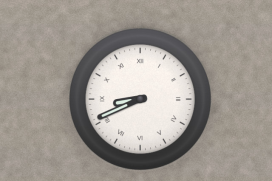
8:41
